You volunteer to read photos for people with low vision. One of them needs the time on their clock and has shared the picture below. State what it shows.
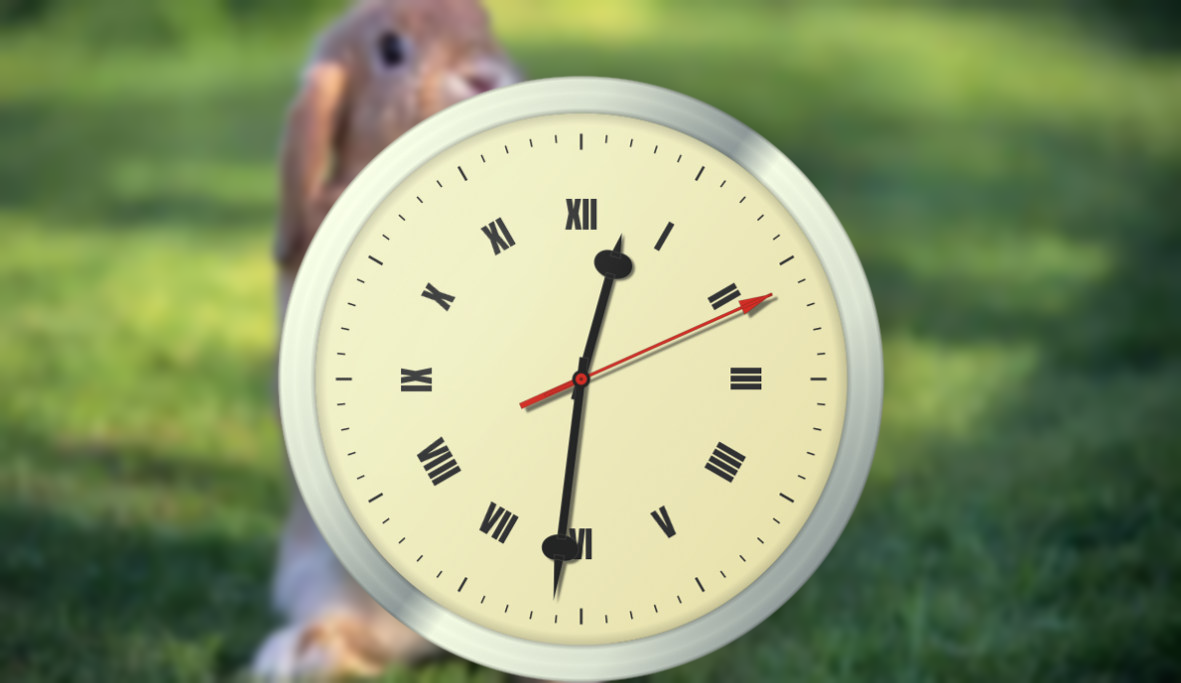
12:31:11
